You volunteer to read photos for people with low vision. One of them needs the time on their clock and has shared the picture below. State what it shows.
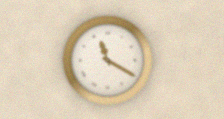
11:20
